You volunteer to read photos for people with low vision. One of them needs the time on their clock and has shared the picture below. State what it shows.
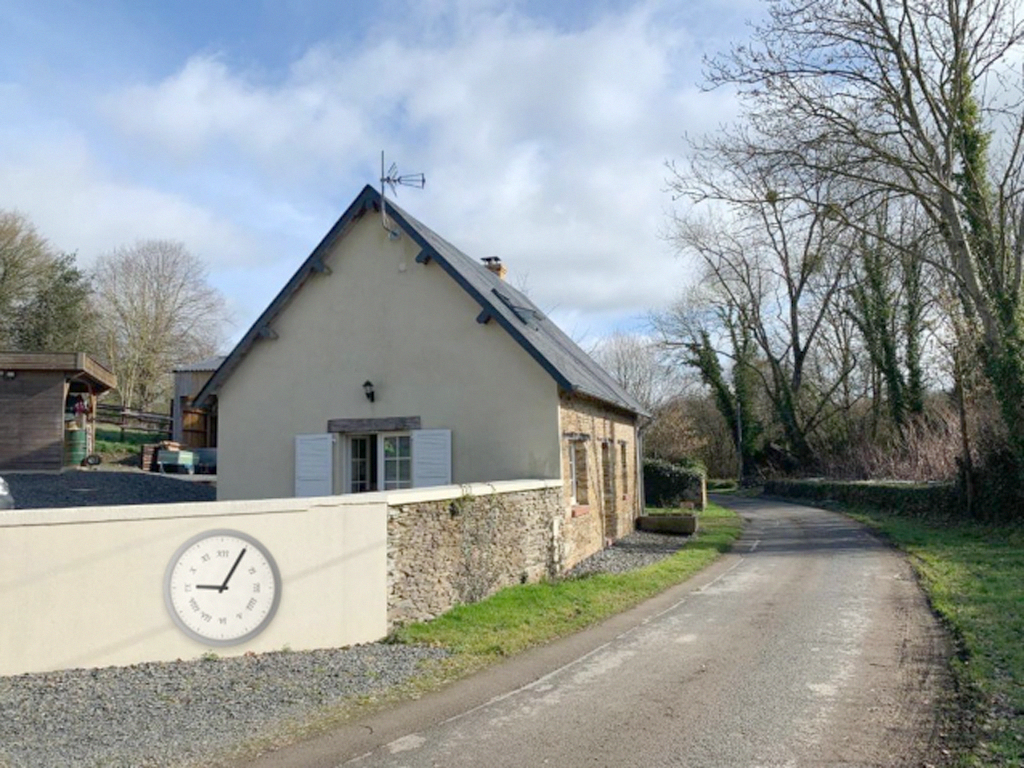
9:05
